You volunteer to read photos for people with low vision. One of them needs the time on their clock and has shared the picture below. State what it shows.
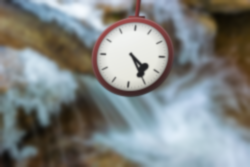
4:25
